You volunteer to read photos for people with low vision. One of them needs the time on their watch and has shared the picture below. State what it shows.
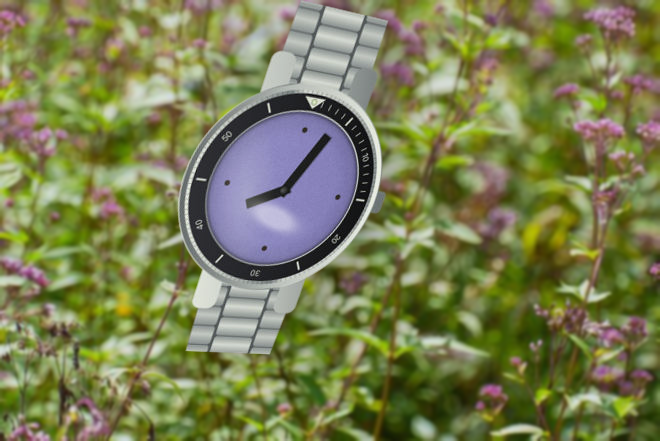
8:04
